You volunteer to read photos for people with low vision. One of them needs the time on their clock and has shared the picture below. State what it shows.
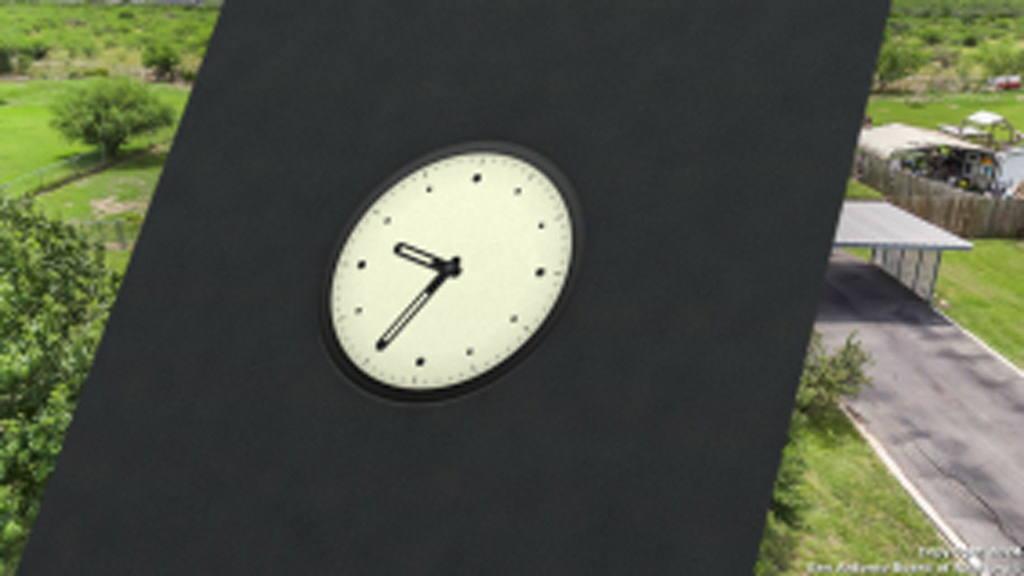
9:35
